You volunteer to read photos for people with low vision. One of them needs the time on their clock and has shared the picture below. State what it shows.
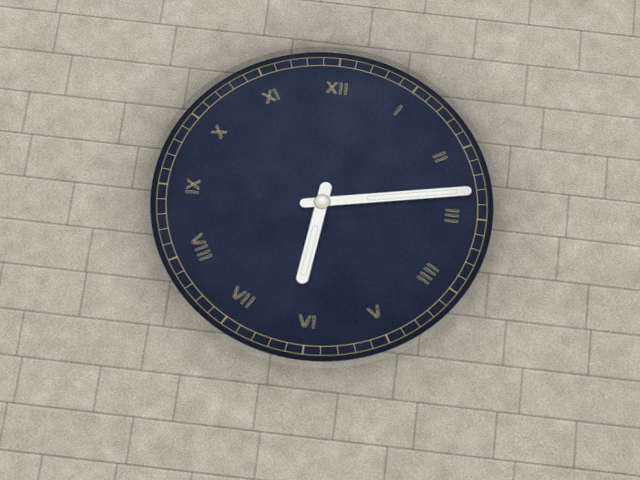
6:13
